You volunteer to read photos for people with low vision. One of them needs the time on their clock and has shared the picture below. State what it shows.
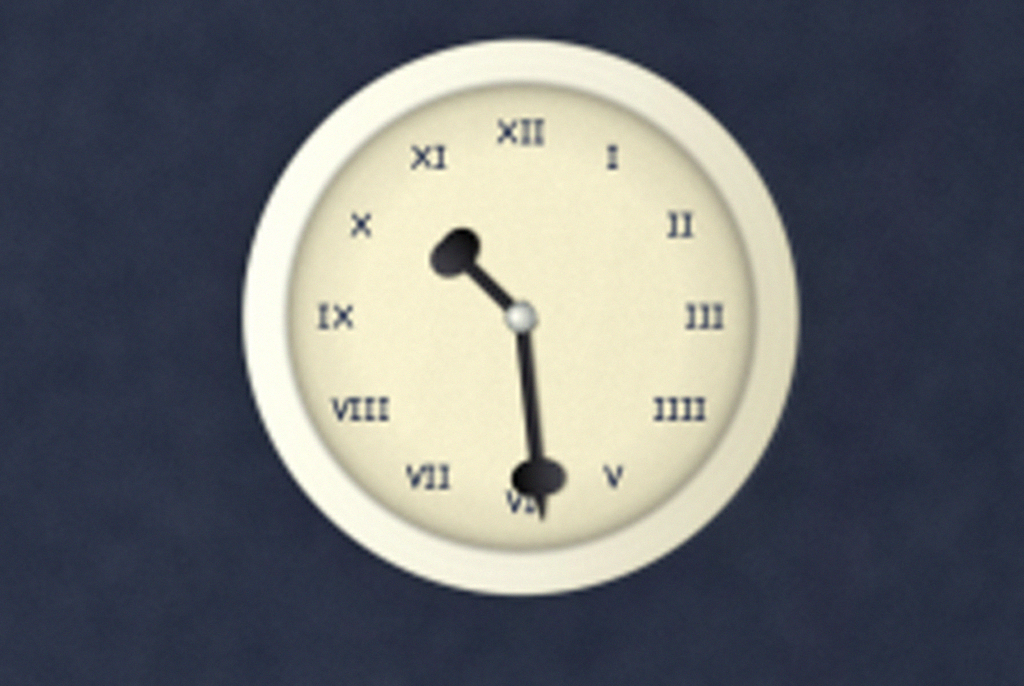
10:29
